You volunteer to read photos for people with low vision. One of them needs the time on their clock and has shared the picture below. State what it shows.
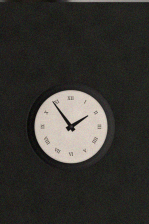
1:54
